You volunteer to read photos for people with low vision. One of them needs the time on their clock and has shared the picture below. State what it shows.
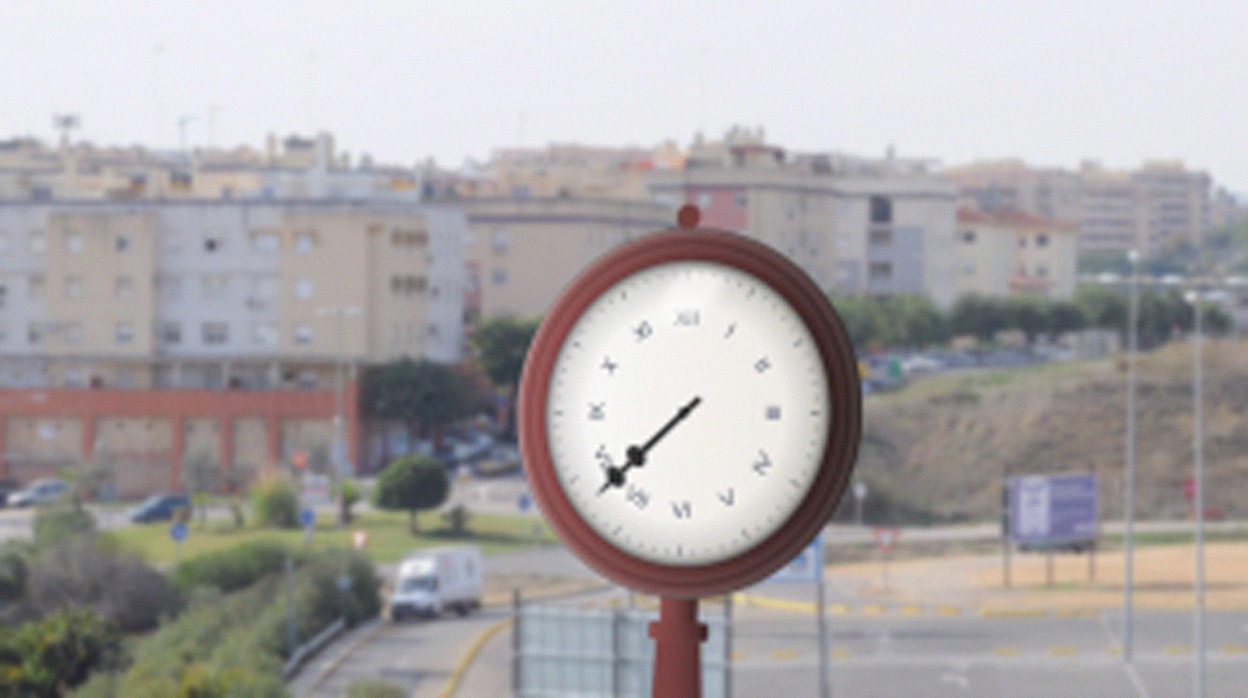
7:38
